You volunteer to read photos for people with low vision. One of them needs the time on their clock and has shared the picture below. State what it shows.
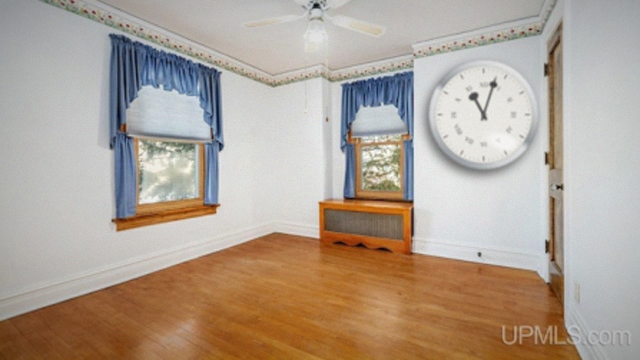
11:03
